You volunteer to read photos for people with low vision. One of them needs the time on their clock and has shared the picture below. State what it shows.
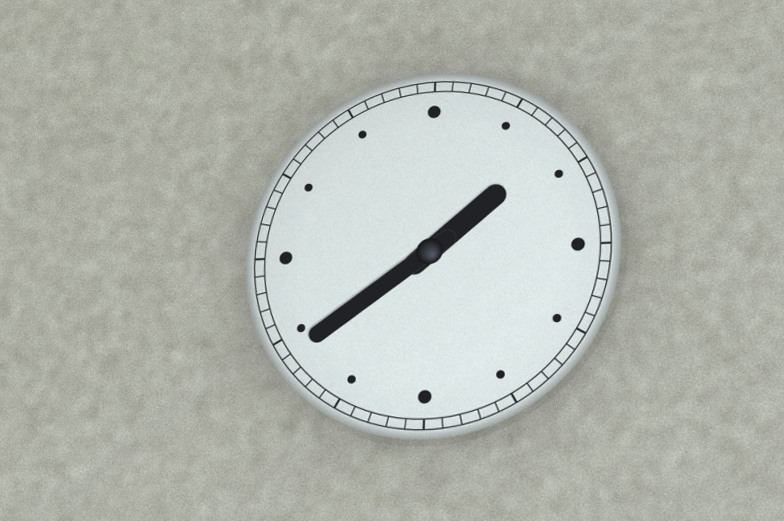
1:39
